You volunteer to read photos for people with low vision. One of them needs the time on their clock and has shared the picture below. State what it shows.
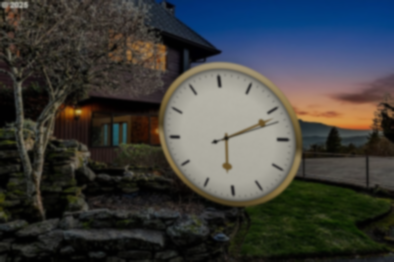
6:11:12
